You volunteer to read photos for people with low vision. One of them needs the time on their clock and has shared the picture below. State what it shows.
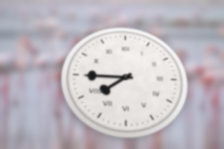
7:45
